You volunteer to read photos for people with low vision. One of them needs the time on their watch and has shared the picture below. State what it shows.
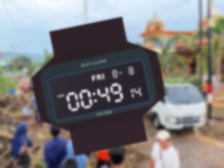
0:49:14
